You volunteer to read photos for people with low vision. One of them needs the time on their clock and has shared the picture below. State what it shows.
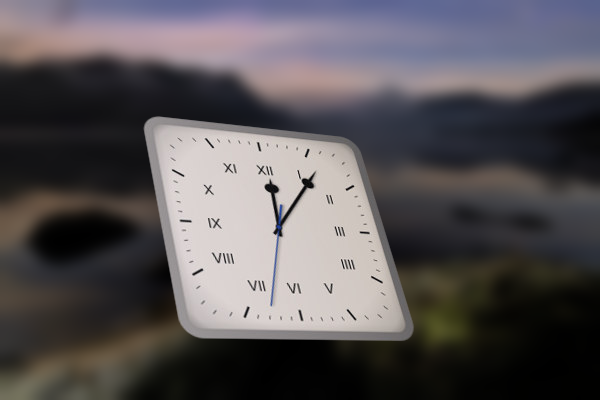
12:06:33
